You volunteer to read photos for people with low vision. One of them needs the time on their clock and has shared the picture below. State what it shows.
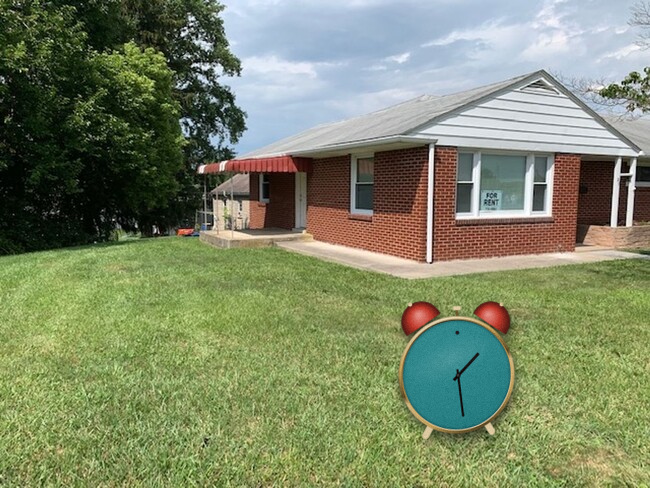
1:29
